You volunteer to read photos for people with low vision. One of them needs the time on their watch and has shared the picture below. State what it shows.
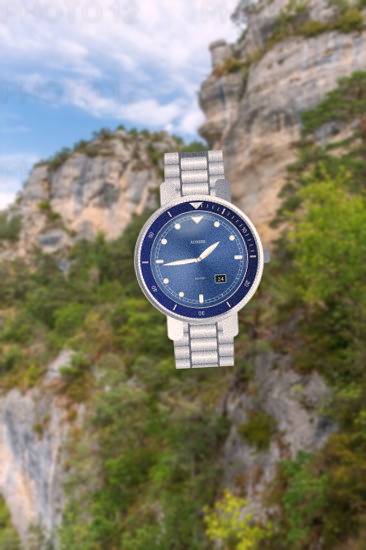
1:44
